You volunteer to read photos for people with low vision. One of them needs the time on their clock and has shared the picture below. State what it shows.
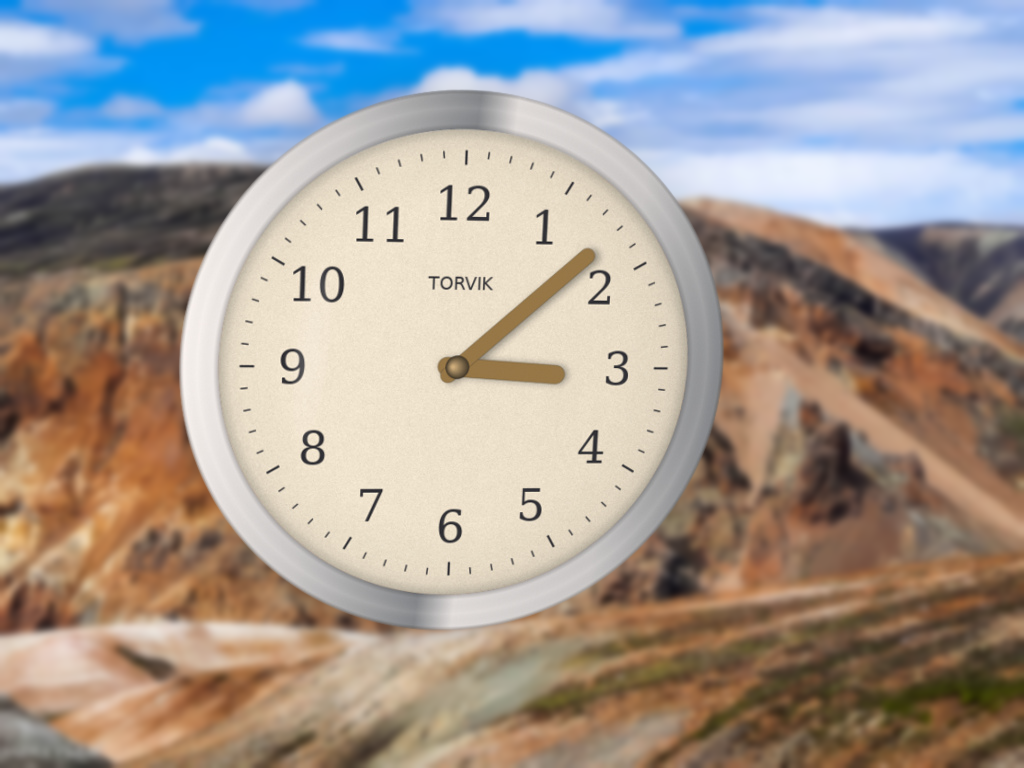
3:08
